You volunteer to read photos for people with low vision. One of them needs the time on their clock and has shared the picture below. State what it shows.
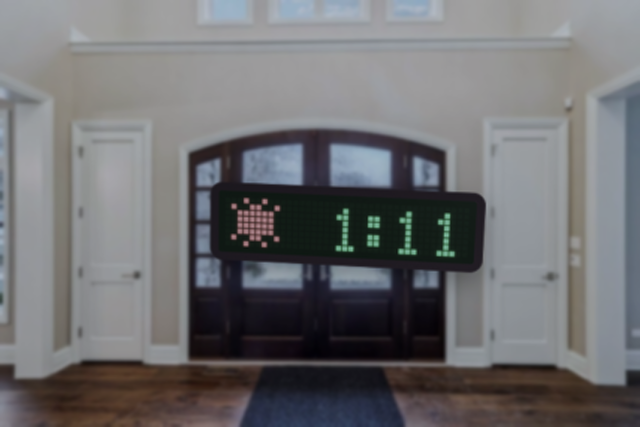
1:11
